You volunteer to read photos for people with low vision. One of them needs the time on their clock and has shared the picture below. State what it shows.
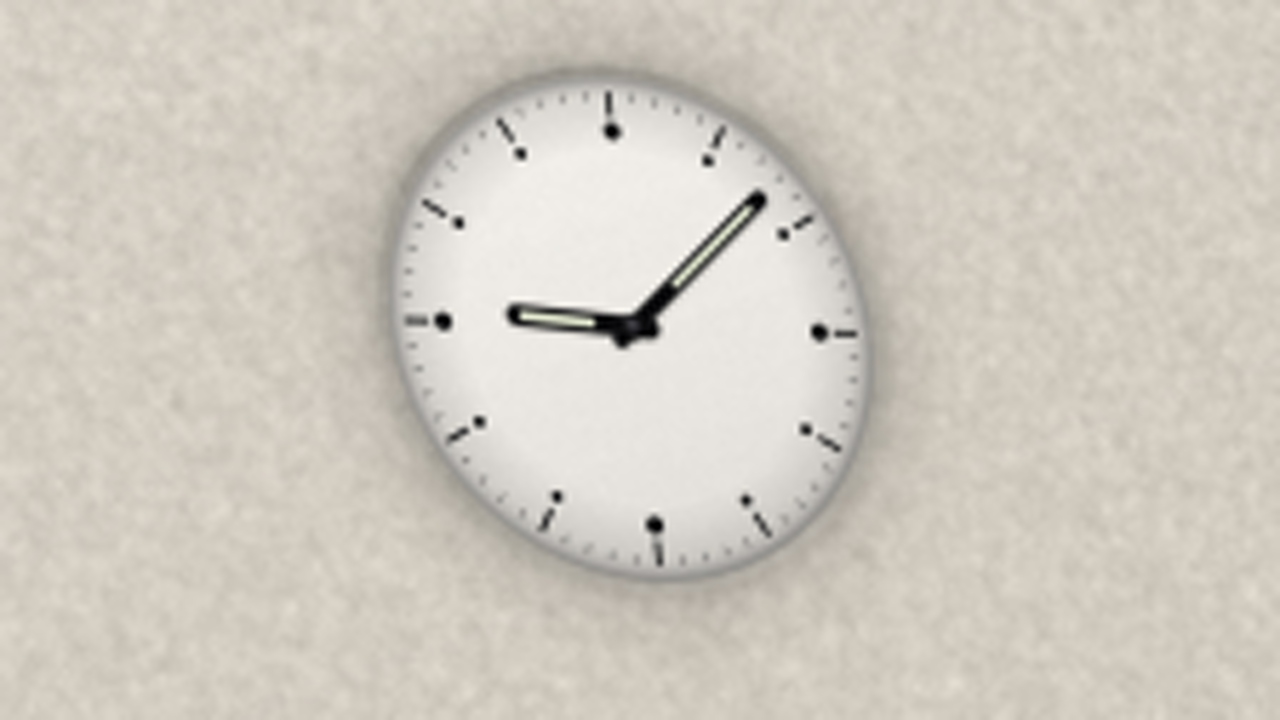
9:08
